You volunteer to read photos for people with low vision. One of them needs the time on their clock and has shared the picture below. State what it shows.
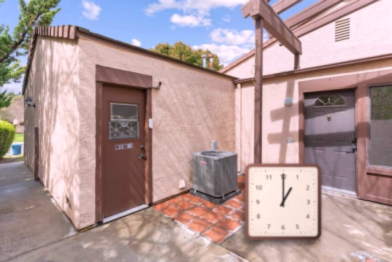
1:00
